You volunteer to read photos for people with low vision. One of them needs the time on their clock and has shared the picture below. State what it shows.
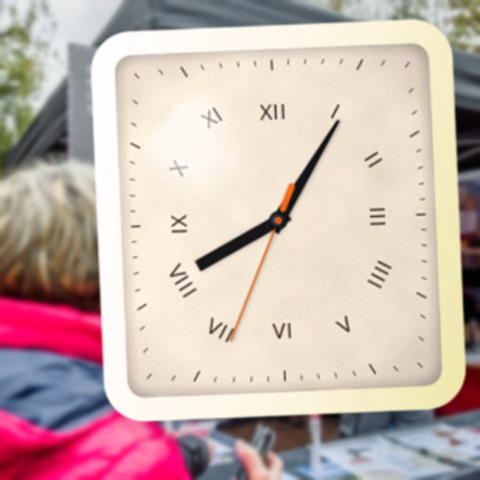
8:05:34
